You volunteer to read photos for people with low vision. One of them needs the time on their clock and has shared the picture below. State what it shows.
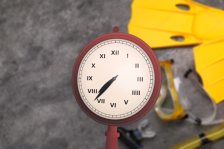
7:37
